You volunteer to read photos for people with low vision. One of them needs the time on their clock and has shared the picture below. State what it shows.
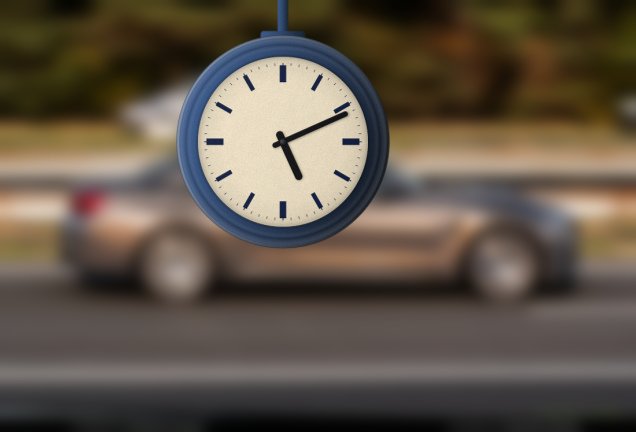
5:11
